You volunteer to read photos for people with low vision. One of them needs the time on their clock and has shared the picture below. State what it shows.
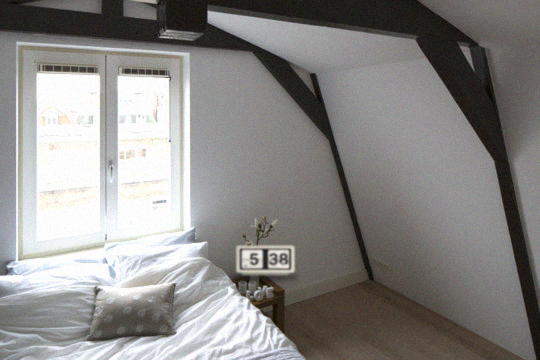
5:38
